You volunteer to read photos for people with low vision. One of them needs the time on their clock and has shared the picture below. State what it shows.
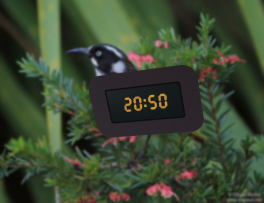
20:50
